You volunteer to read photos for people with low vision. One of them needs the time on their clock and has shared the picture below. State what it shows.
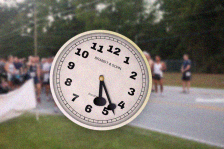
5:23
